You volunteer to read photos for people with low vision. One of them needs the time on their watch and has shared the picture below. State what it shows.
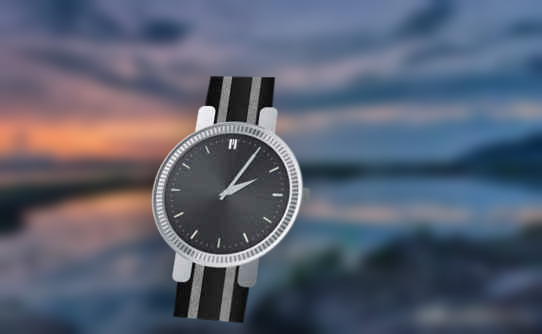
2:05
